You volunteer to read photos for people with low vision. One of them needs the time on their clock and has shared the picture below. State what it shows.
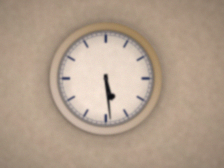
5:29
